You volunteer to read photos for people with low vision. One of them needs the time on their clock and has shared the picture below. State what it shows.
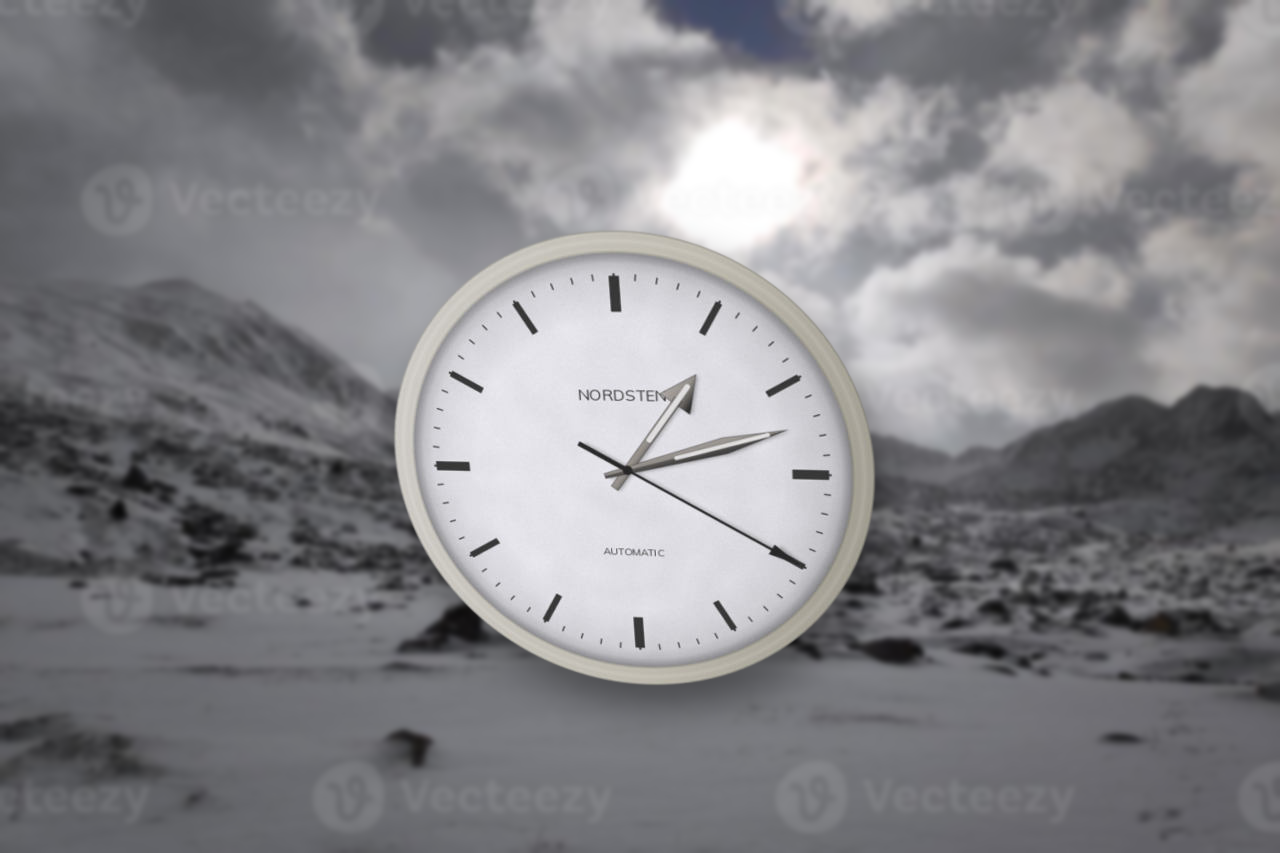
1:12:20
